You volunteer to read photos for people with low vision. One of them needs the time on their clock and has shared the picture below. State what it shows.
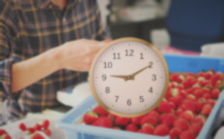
9:10
